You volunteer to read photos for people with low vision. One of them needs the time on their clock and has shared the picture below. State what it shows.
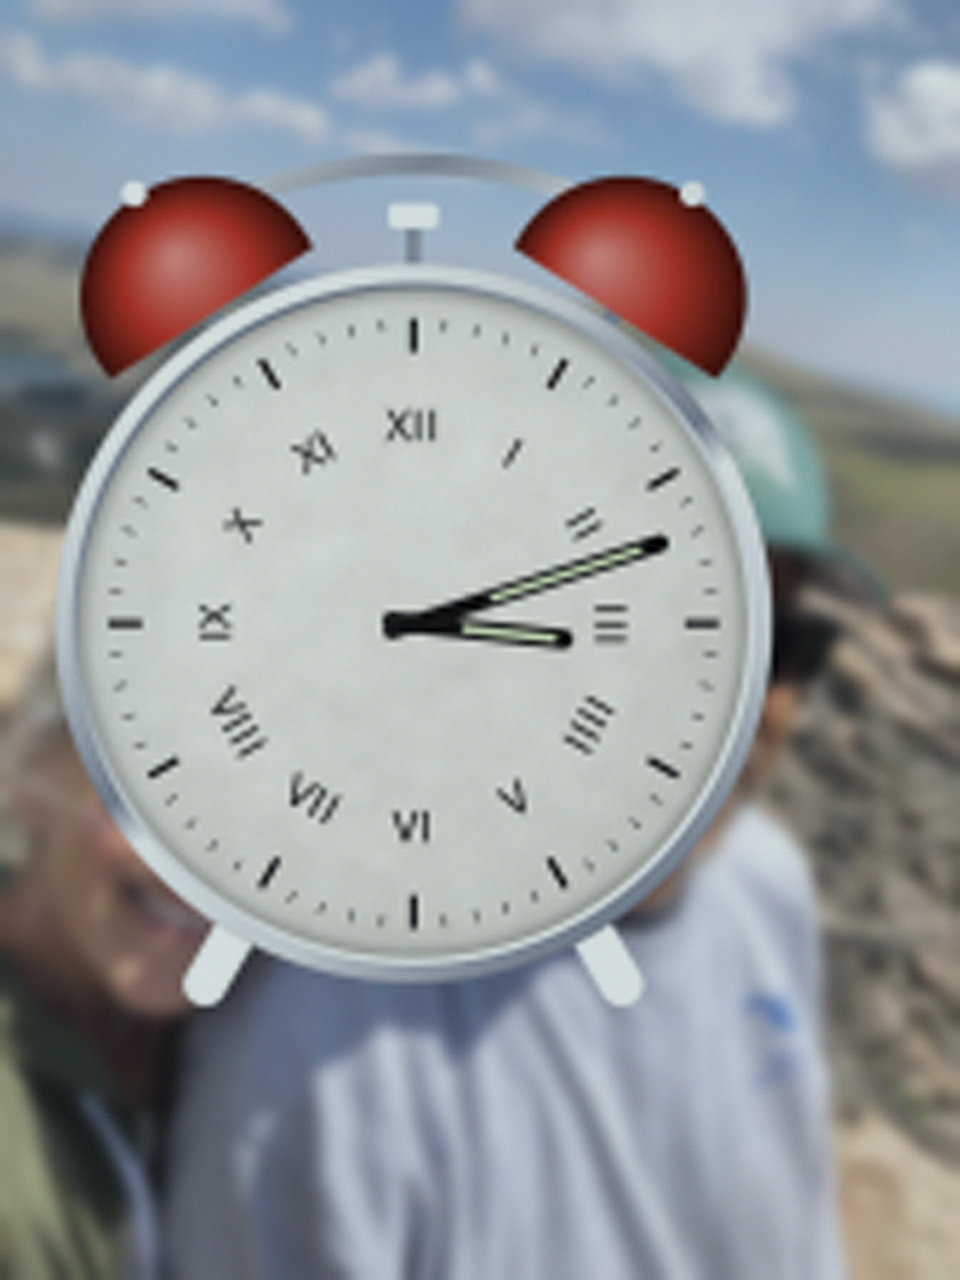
3:12
